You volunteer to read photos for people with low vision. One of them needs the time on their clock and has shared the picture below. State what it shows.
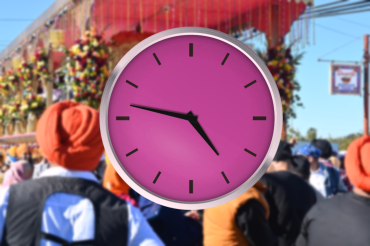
4:47
